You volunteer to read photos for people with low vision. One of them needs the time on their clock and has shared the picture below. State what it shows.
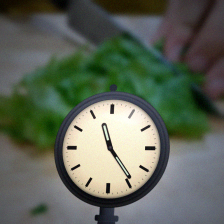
11:24
